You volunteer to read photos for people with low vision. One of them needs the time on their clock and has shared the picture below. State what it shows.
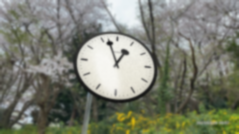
12:57
